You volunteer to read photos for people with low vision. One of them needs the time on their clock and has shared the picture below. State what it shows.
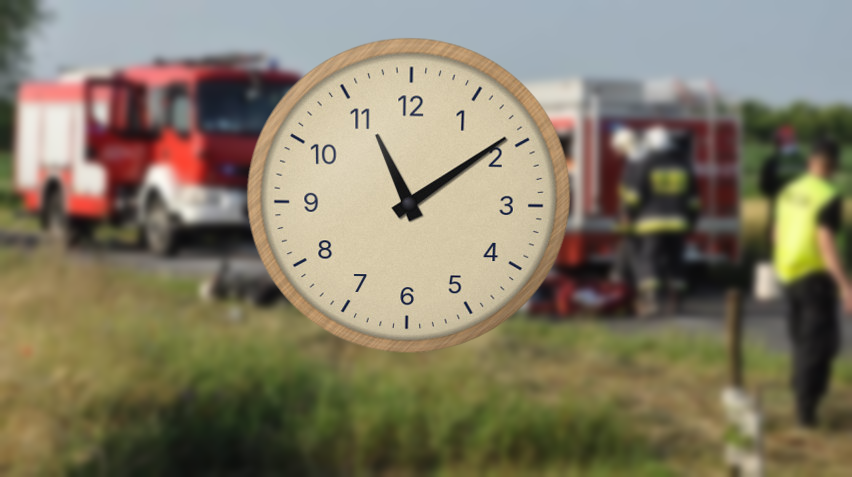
11:09
